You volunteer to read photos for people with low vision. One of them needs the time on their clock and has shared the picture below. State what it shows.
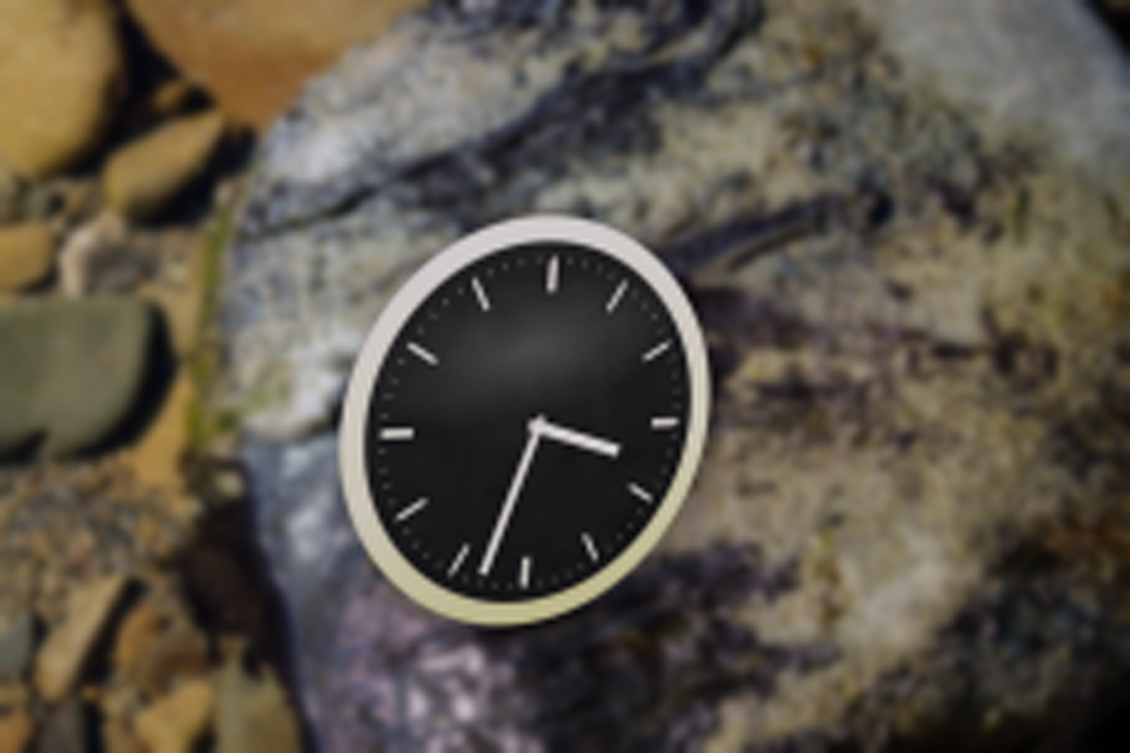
3:33
